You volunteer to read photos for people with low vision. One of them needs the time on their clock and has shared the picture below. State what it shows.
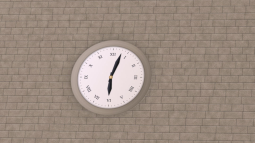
6:03
